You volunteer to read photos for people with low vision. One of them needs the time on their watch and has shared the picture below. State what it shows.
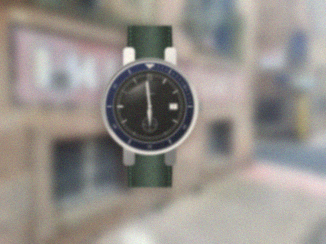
5:59
